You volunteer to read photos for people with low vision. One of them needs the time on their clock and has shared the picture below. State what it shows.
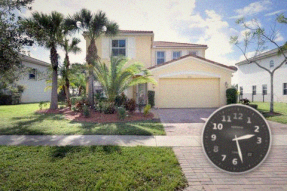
2:27
